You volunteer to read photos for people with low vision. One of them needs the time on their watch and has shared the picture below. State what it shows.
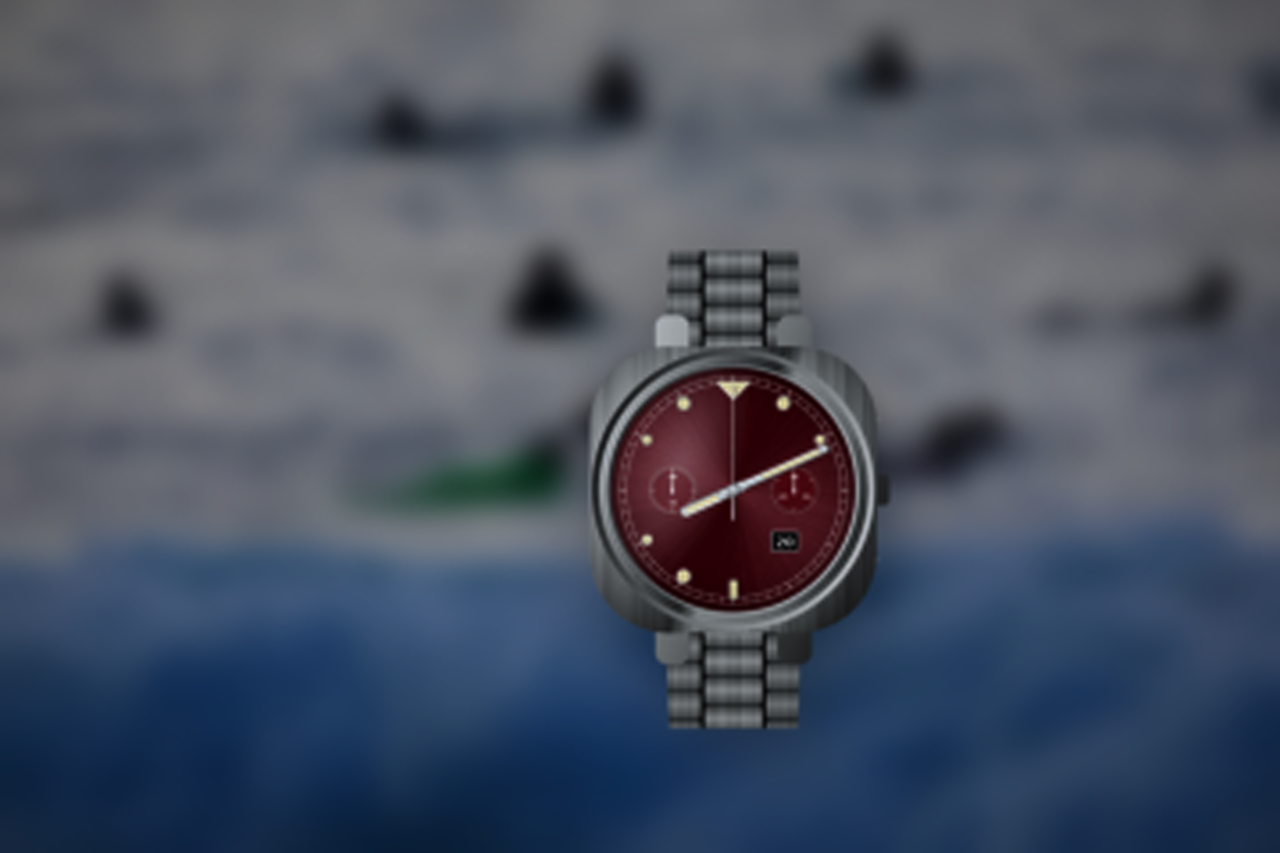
8:11
